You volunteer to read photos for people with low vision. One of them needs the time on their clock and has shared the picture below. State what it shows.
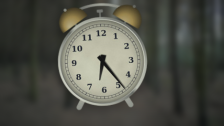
6:24
